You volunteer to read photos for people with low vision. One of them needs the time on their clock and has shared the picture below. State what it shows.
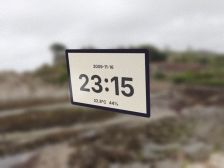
23:15
